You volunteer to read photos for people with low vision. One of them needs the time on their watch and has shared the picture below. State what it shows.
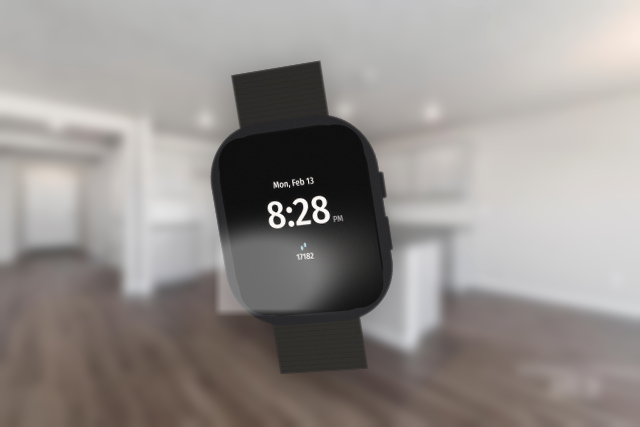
8:28
